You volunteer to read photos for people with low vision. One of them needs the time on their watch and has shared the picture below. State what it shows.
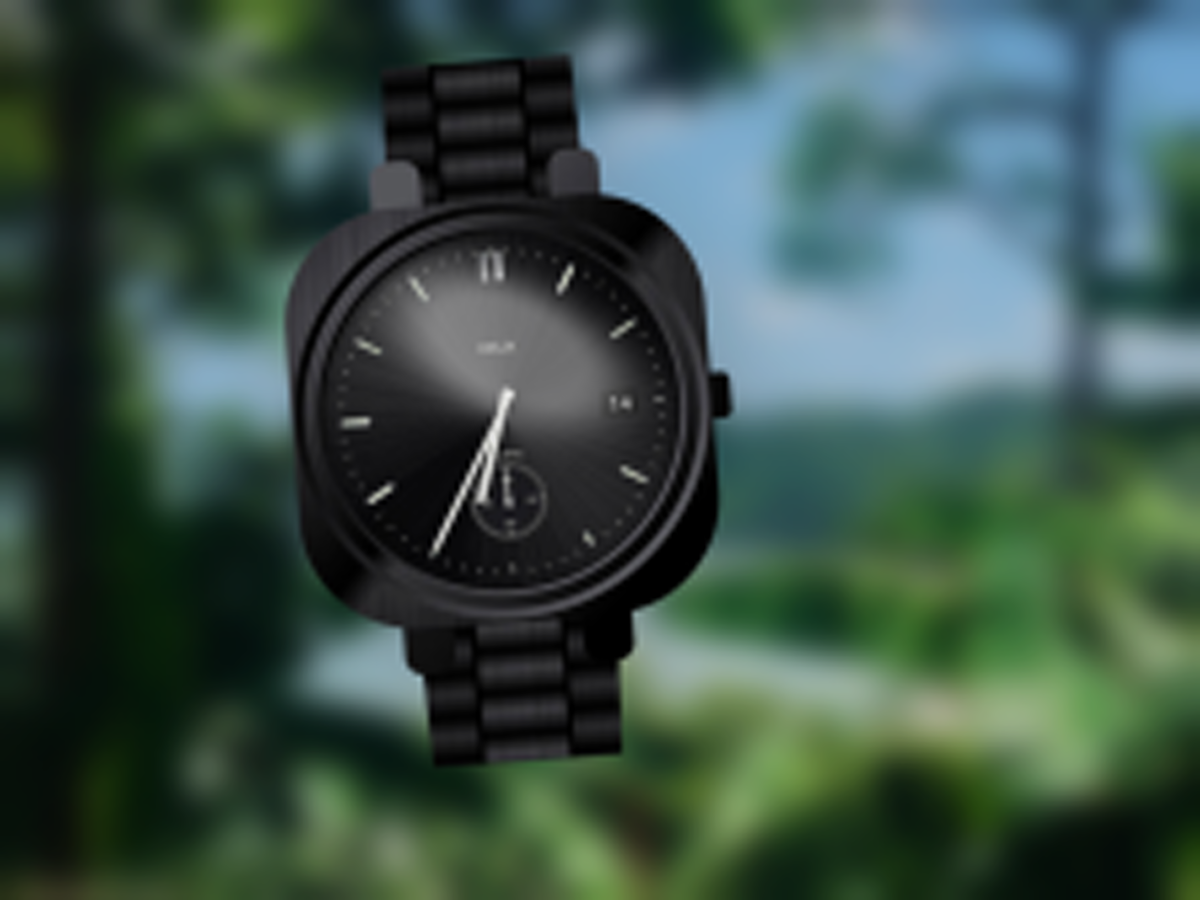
6:35
